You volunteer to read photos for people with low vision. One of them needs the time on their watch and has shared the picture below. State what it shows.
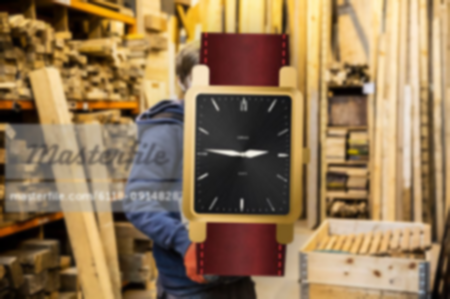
2:46
